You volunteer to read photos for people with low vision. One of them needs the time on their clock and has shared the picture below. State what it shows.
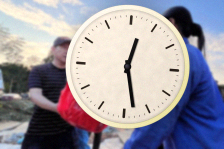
12:28
